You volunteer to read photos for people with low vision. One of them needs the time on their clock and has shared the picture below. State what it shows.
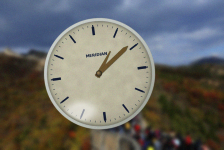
1:09
